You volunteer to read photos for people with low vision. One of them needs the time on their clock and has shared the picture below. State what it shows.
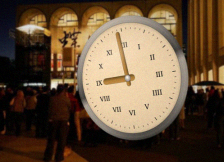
8:59
